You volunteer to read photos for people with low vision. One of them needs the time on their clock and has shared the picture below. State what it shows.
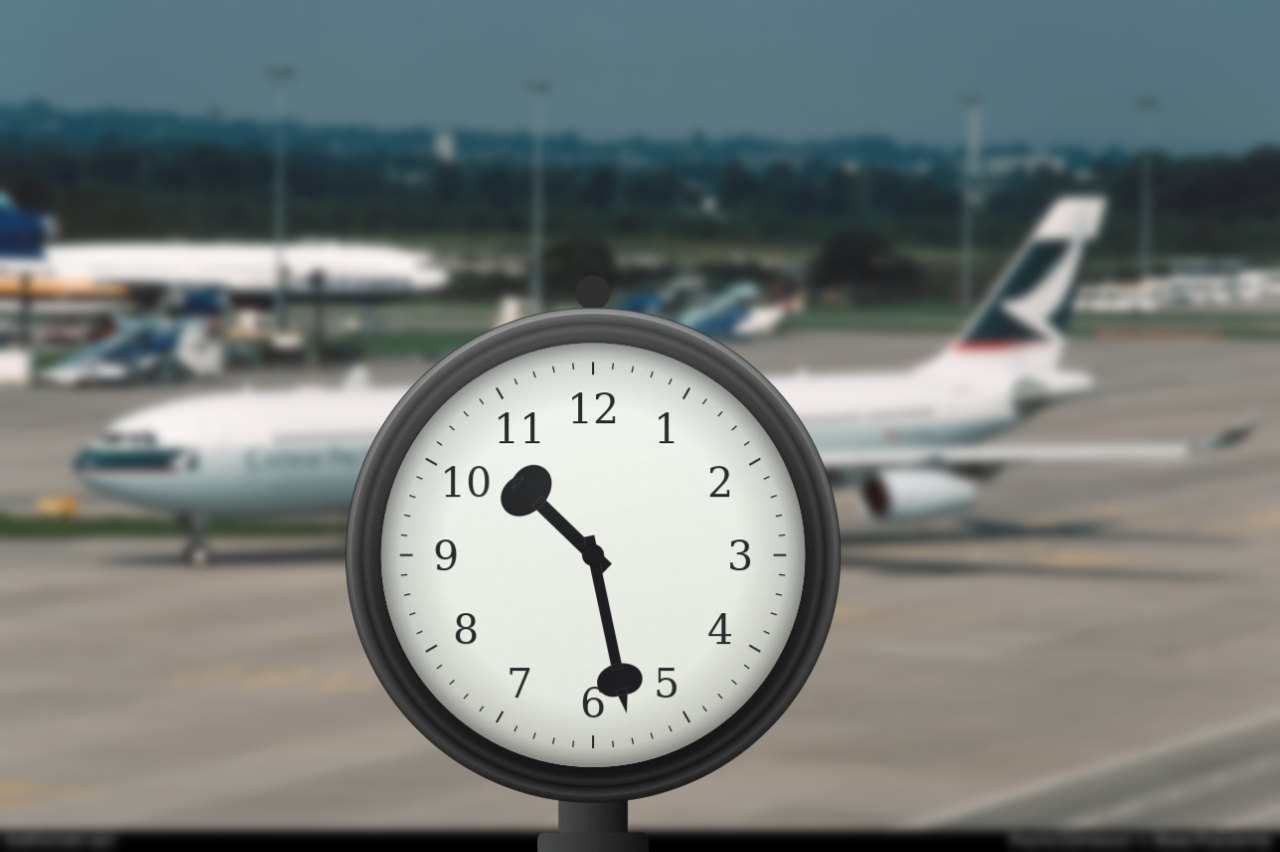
10:28
